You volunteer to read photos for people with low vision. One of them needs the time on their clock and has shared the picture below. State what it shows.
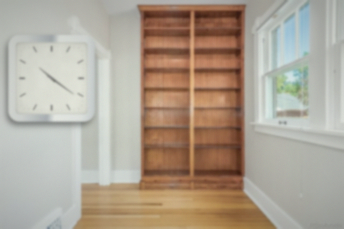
10:21
